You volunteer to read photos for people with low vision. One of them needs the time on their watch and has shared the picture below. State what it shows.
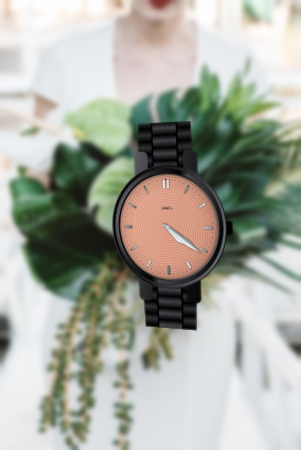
4:21
